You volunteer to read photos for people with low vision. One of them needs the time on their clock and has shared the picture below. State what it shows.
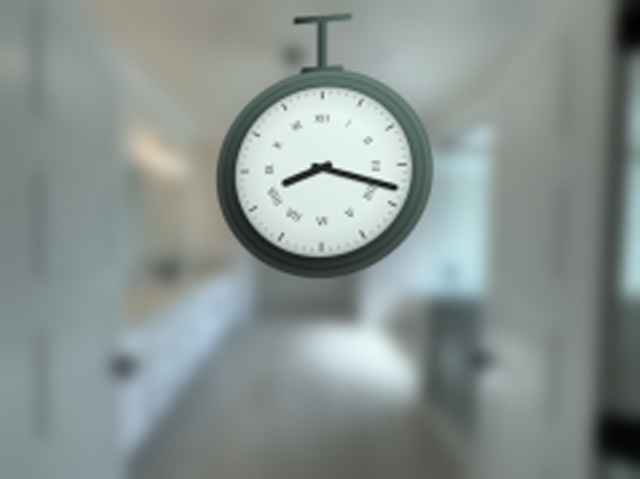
8:18
